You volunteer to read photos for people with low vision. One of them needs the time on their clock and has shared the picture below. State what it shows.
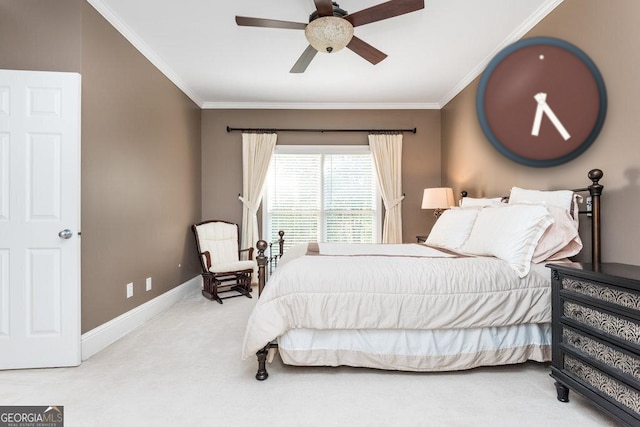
6:24
